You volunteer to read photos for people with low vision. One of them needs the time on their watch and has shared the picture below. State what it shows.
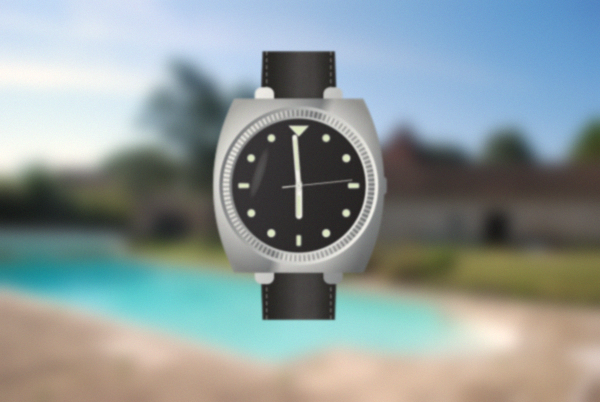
5:59:14
